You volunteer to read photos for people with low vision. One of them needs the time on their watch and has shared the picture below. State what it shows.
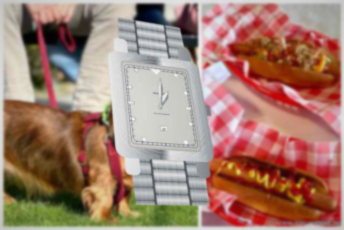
1:01
